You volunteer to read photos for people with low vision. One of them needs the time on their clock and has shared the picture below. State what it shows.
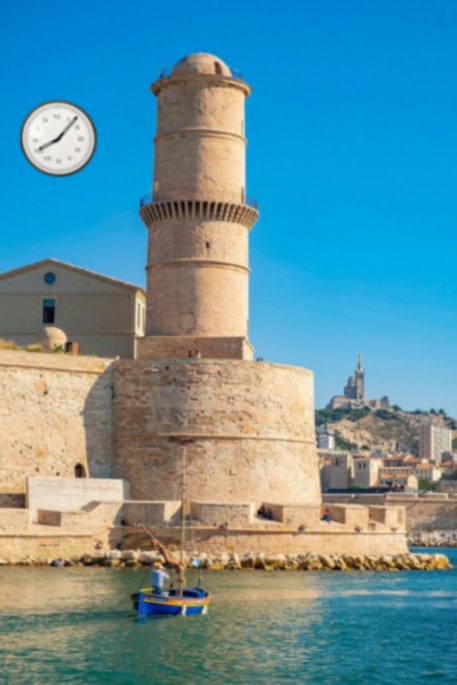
8:07
